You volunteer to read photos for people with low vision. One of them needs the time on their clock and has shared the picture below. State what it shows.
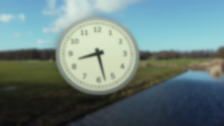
8:28
